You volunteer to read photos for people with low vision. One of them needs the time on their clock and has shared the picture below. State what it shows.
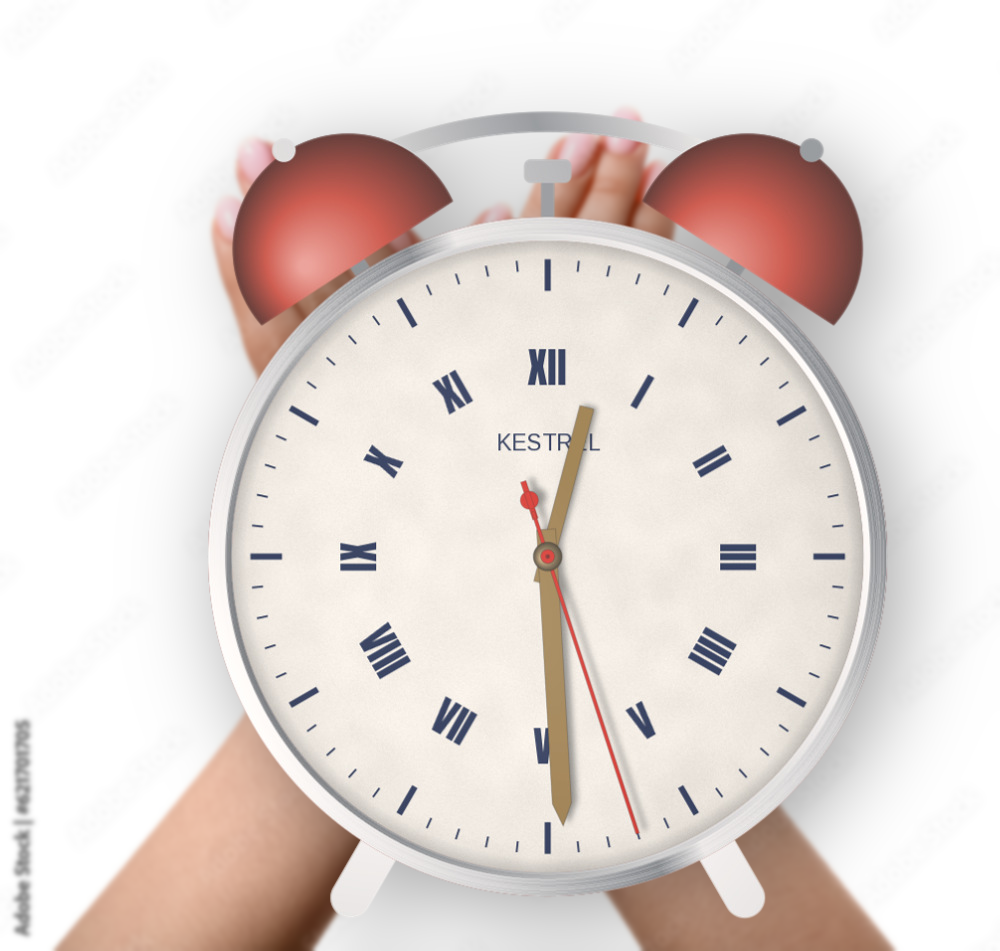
12:29:27
